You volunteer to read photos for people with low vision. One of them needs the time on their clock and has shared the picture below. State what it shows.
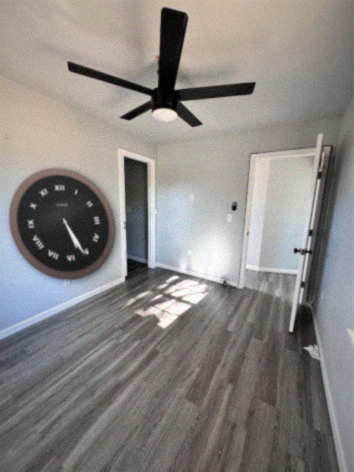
5:26
